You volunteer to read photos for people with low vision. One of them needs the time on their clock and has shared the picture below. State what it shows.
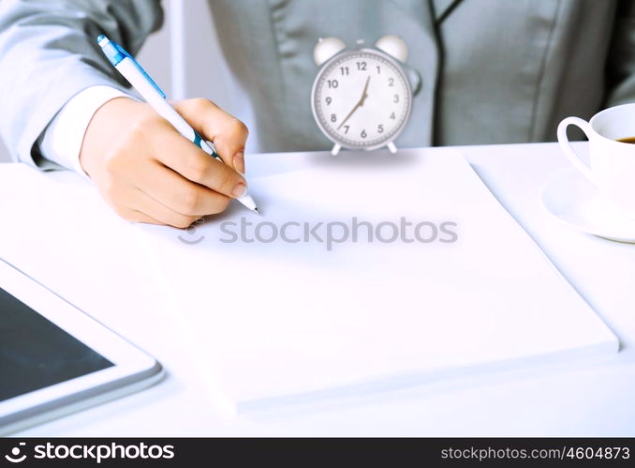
12:37
